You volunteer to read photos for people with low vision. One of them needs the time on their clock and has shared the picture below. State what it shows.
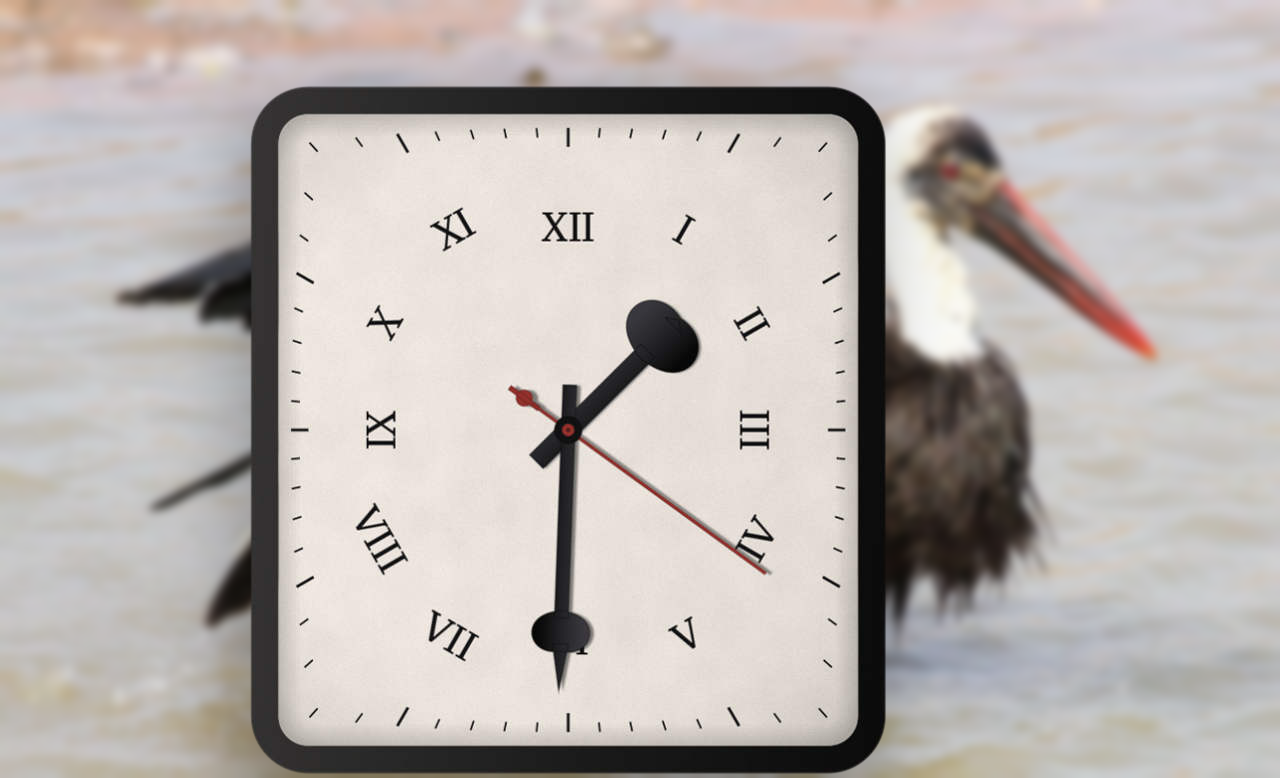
1:30:21
